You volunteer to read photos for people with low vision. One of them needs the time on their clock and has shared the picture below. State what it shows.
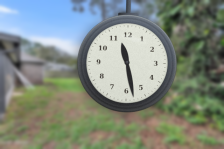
11:28
